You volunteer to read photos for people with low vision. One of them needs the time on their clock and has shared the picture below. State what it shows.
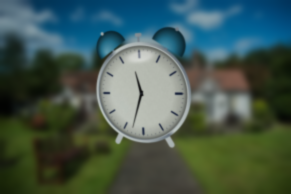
11:33
